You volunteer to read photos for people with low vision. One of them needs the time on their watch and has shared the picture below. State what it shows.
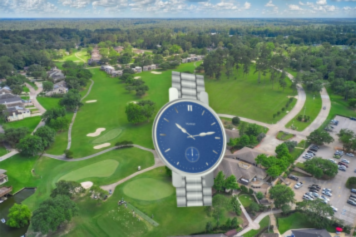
10:13
